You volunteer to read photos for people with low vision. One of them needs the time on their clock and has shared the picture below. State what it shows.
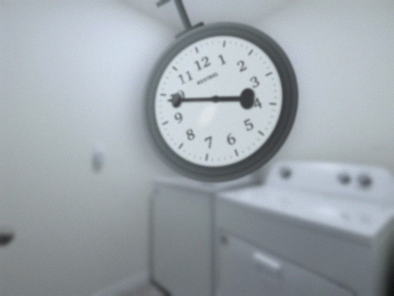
3:49
